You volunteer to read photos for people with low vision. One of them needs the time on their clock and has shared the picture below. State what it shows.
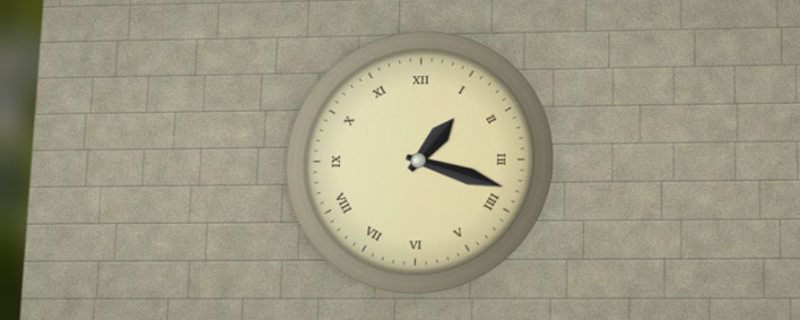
1:18
